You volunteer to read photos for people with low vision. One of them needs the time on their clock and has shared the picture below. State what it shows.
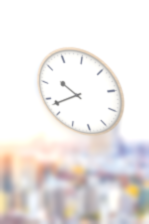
10:43
